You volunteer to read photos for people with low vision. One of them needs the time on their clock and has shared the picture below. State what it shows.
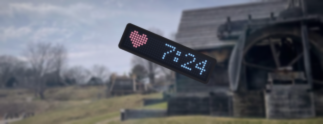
7:24
